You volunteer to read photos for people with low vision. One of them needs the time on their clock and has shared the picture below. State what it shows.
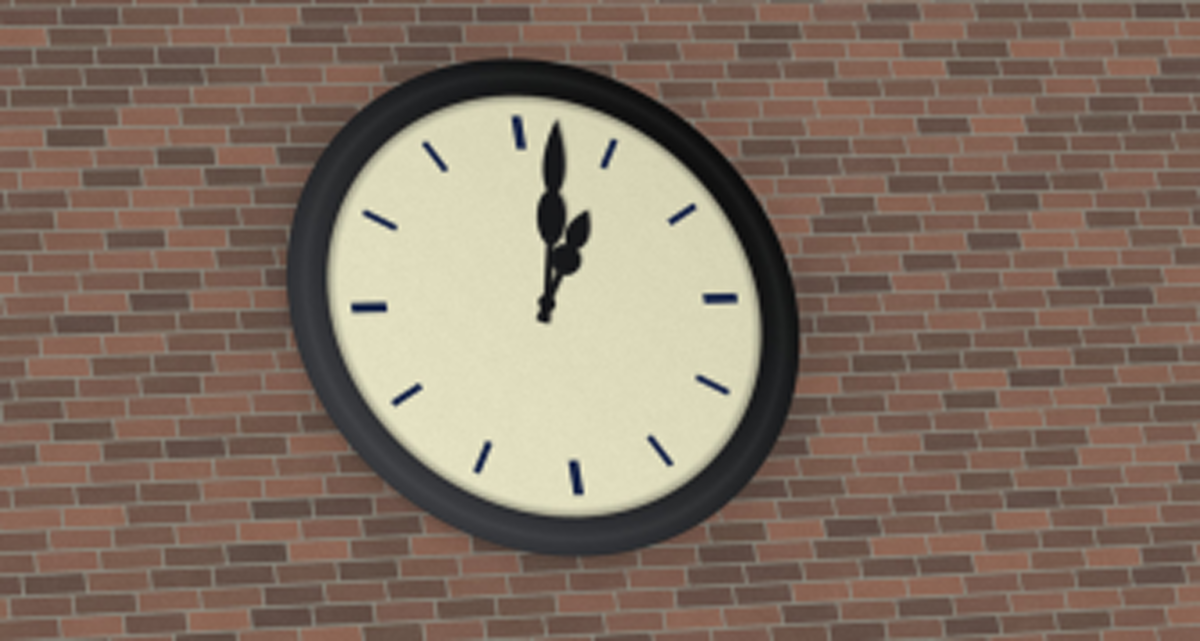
1:02
